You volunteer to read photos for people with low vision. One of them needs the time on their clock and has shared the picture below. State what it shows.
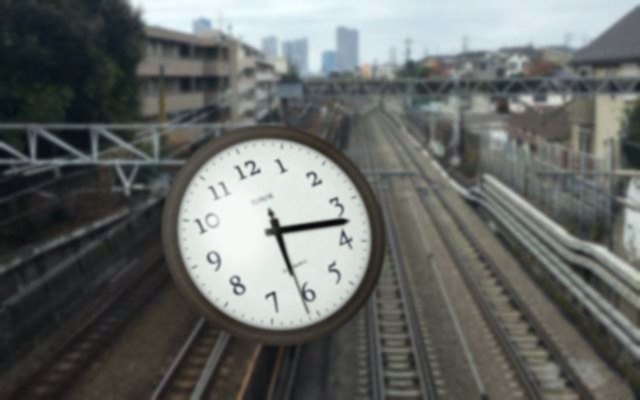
6:17:31
